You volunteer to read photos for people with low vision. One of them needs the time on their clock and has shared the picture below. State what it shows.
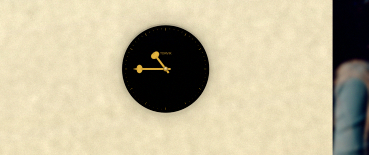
10:45
